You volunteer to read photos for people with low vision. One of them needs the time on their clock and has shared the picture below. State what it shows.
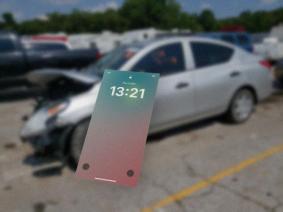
13:21
